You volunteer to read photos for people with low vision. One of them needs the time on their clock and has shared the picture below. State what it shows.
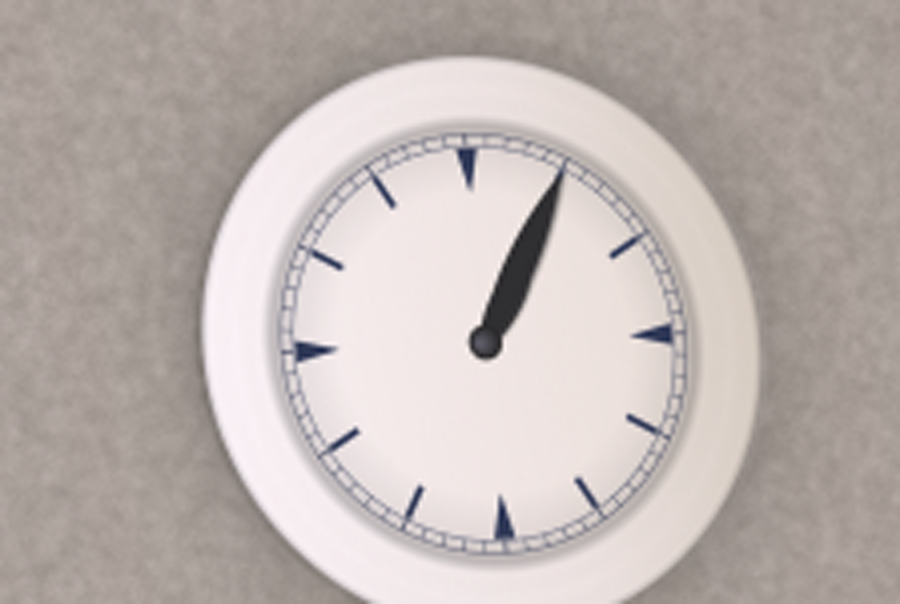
1:05
